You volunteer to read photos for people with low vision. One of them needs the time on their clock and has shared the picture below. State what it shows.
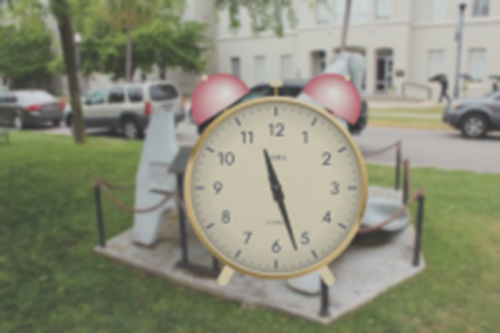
11:27
